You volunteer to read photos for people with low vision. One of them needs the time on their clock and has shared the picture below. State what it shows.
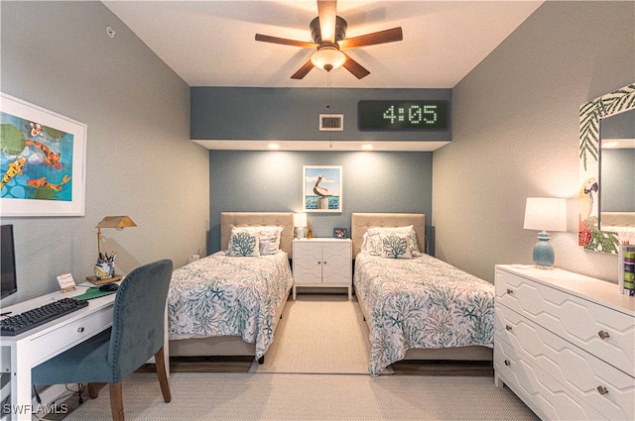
4:05
